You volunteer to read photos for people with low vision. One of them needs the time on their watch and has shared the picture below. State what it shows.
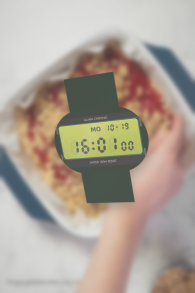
16:01:00
